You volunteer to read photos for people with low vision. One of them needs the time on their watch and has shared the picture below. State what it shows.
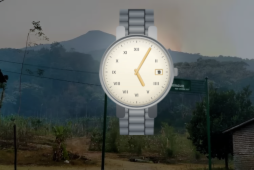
5:05
